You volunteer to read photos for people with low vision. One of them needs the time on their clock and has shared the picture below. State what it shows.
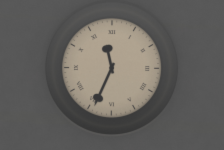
11:34
